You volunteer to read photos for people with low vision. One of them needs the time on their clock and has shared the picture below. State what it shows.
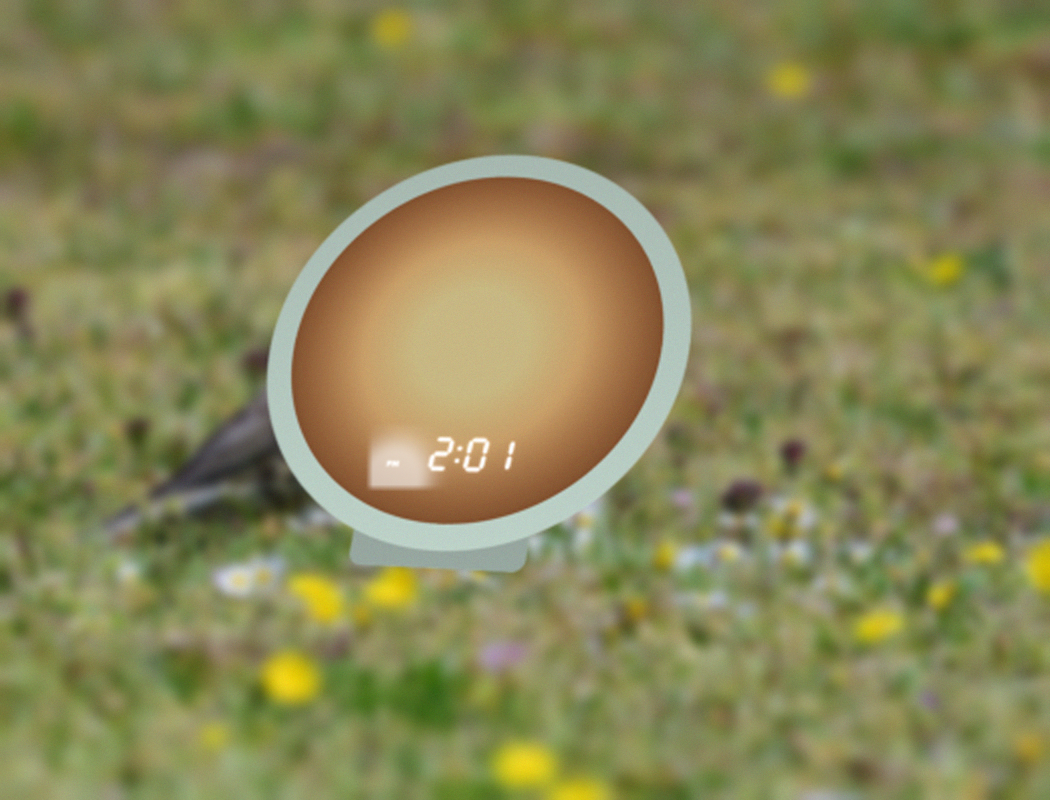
2:01
